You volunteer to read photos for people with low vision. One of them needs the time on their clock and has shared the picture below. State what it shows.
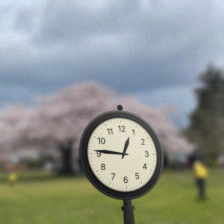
12:46
